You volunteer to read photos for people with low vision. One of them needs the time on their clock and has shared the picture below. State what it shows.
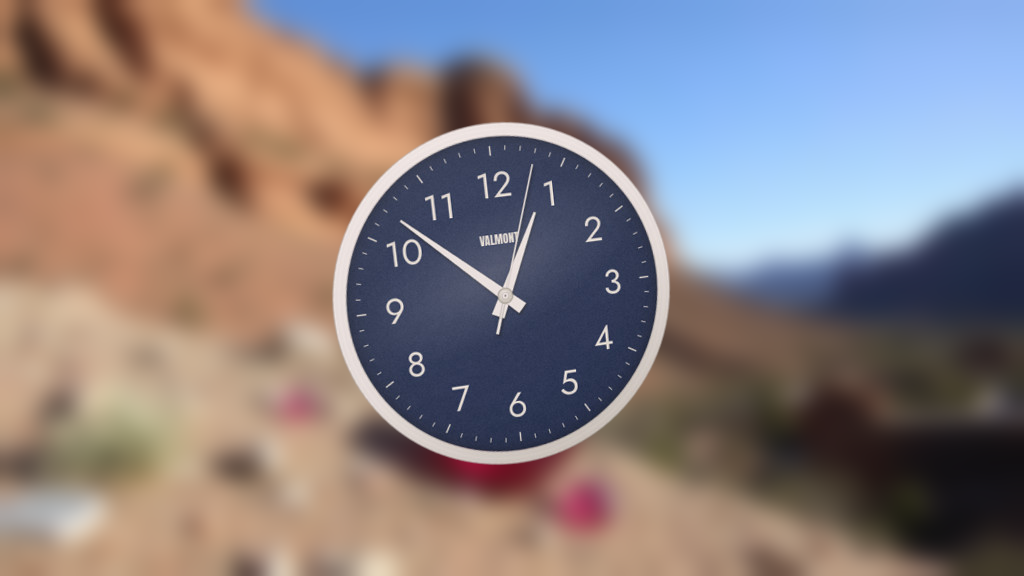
12:52:03
